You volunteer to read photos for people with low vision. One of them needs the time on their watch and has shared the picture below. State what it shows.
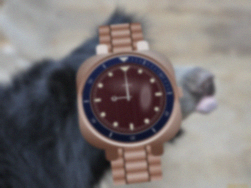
9:00
